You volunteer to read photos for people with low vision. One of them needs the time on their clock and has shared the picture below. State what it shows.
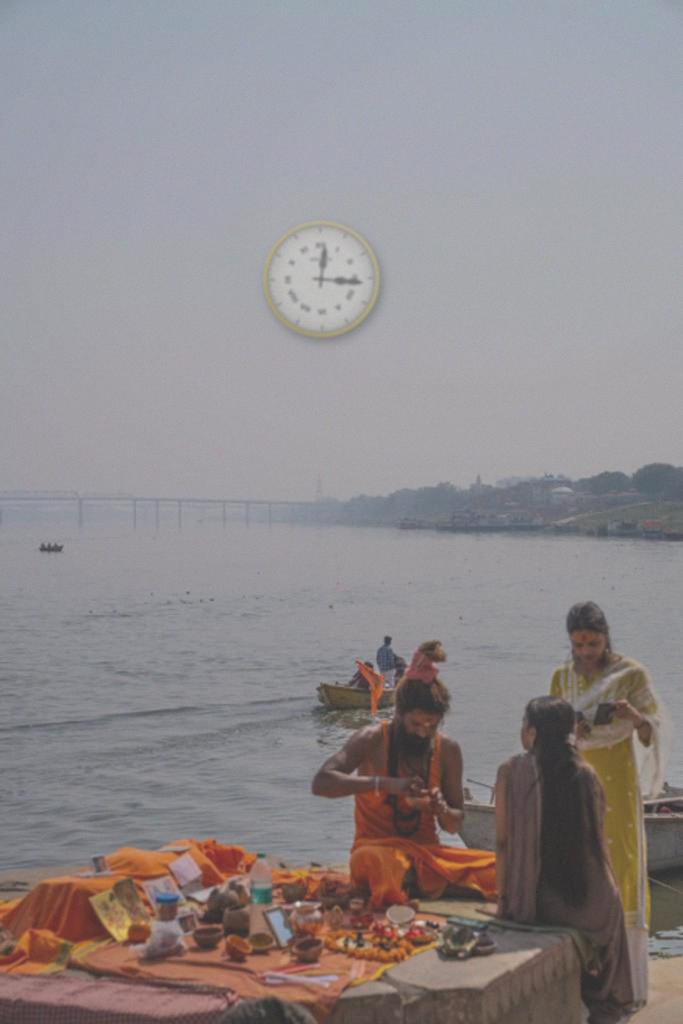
12:16
